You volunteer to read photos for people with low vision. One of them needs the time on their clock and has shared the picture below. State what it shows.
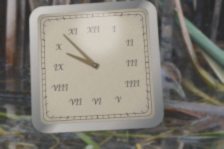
9:53
